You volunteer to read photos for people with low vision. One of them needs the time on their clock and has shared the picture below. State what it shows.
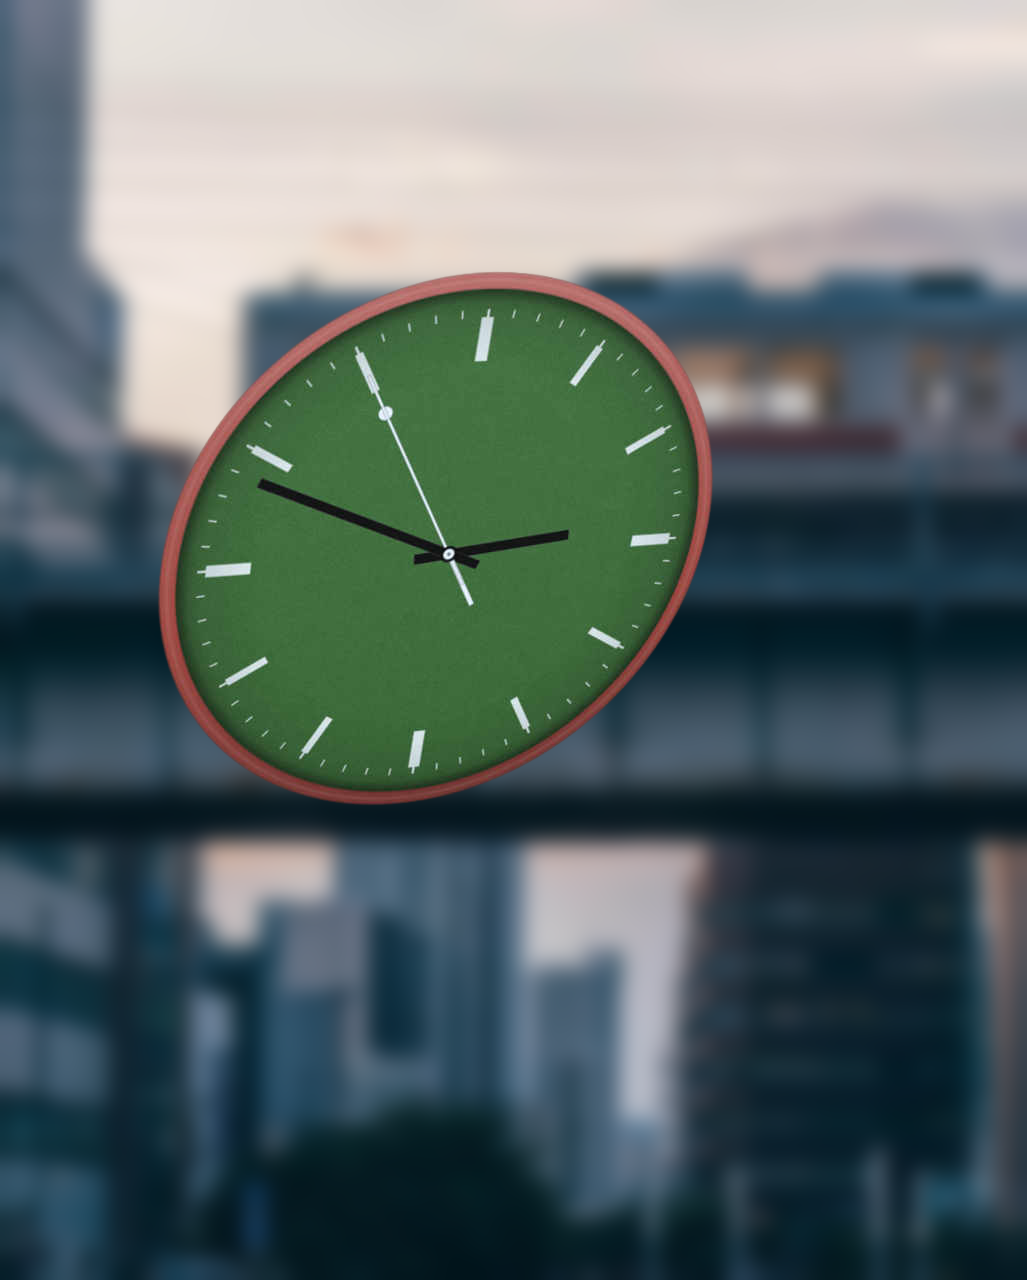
2:48:55
